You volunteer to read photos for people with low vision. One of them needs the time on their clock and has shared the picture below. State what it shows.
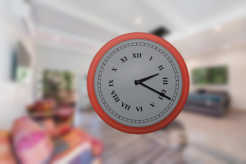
2:20
